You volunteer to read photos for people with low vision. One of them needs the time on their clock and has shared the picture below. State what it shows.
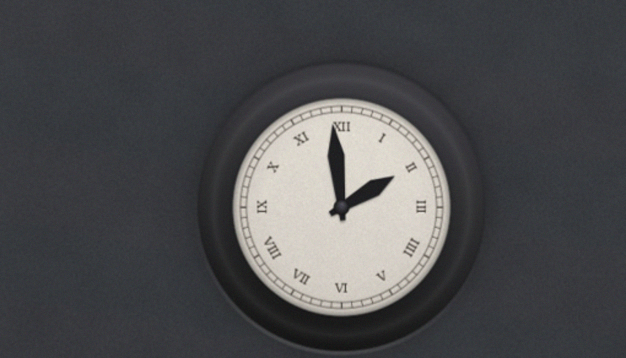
1:59
